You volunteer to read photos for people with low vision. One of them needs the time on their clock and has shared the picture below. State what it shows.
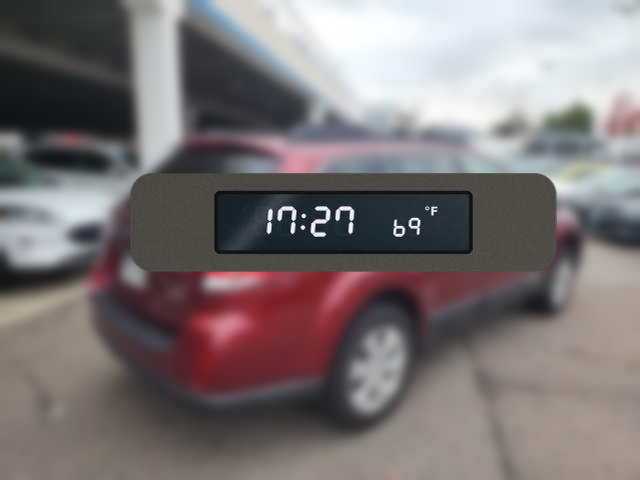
17:27
